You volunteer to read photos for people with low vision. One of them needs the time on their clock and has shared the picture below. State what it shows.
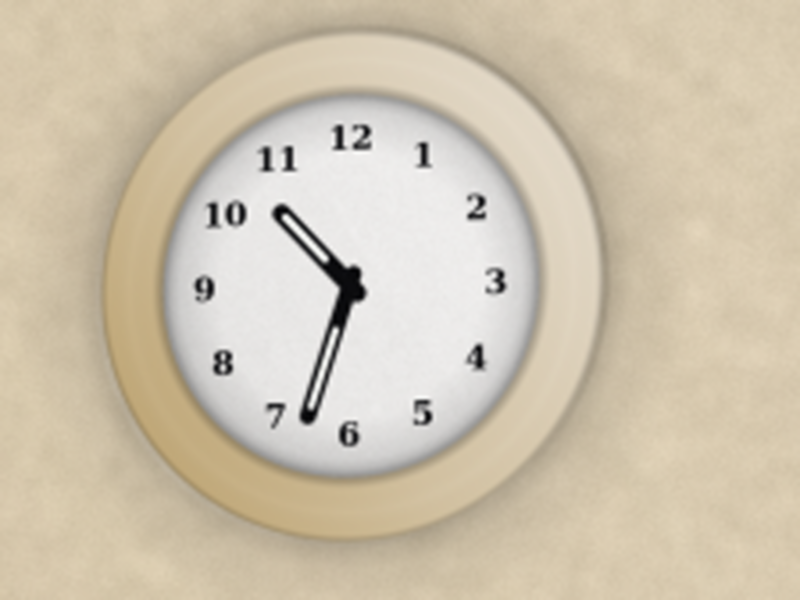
10:33
